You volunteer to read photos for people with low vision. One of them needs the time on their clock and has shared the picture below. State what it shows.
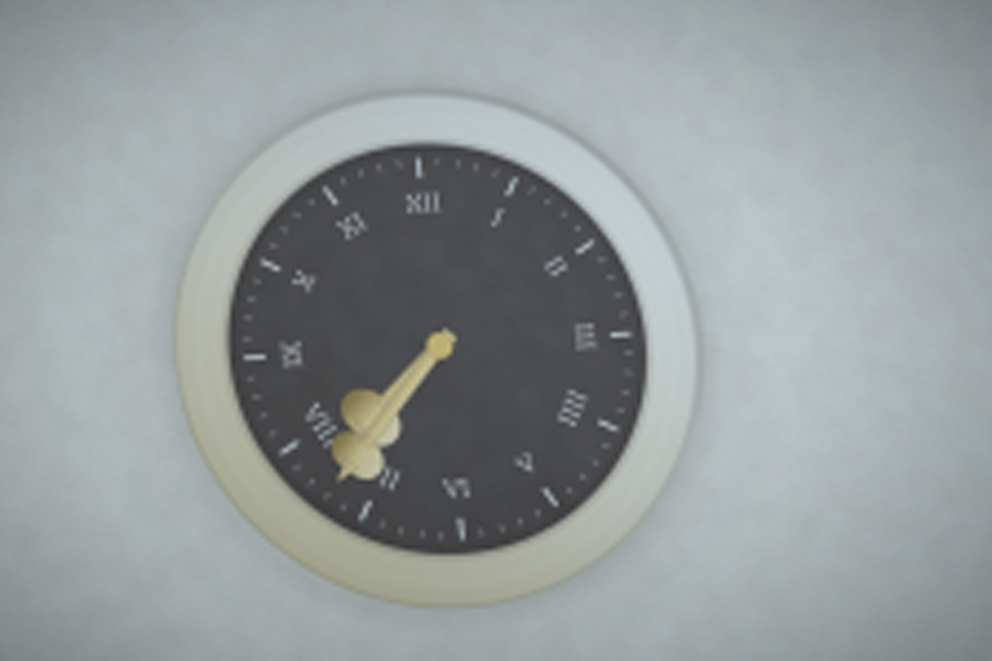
7:37
